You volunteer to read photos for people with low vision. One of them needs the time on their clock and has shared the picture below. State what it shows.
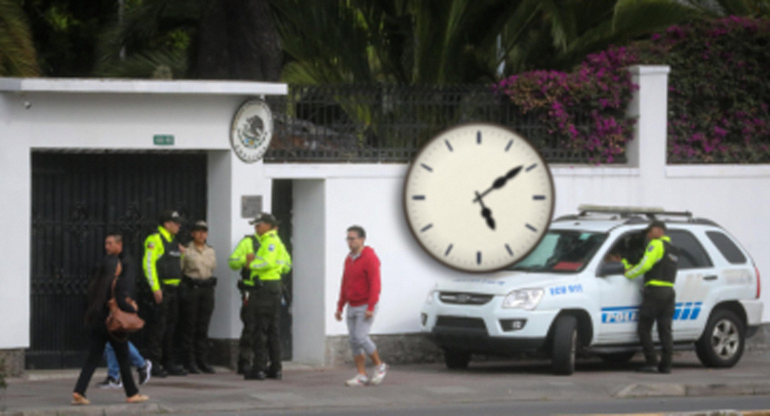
5:09
